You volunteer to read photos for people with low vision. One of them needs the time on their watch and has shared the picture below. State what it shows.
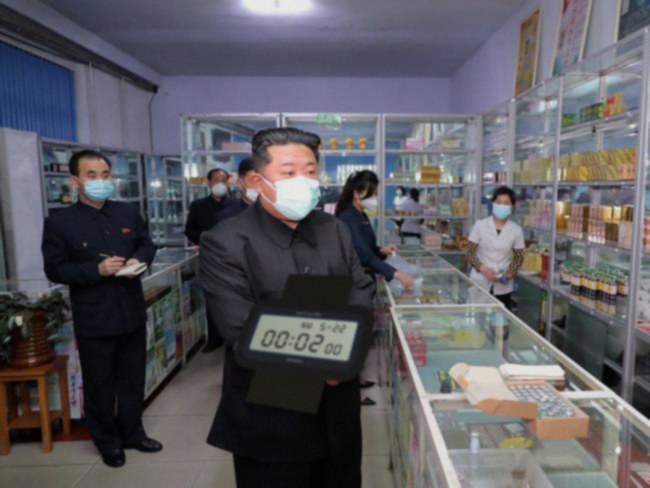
0:02
